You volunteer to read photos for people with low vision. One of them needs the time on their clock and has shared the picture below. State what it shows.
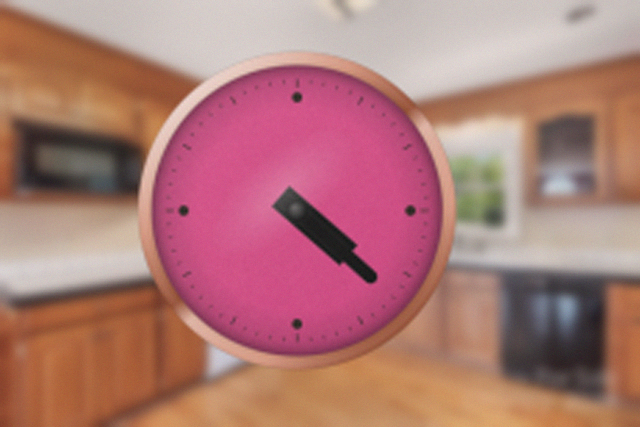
4:22
